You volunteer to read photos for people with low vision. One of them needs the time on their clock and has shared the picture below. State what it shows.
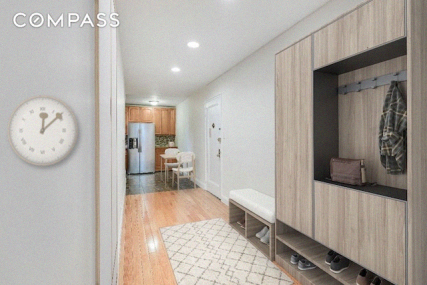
12:08
